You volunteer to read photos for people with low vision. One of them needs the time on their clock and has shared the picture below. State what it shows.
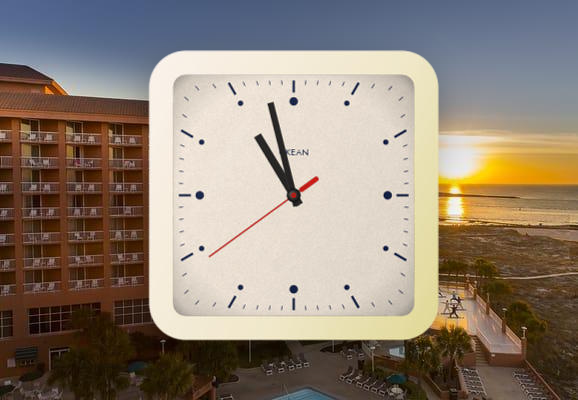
10:57:39
